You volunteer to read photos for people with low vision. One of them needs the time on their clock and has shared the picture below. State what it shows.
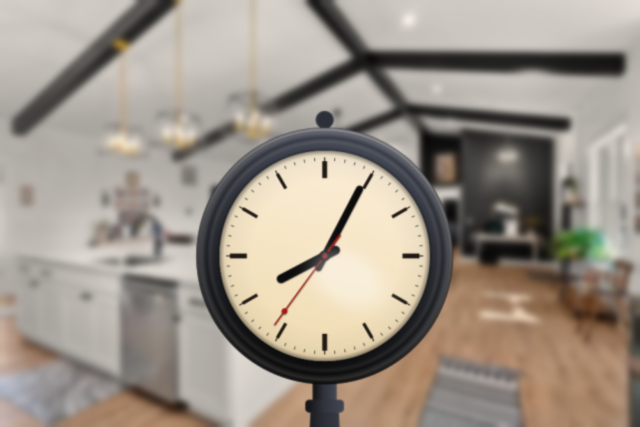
8:04:36
